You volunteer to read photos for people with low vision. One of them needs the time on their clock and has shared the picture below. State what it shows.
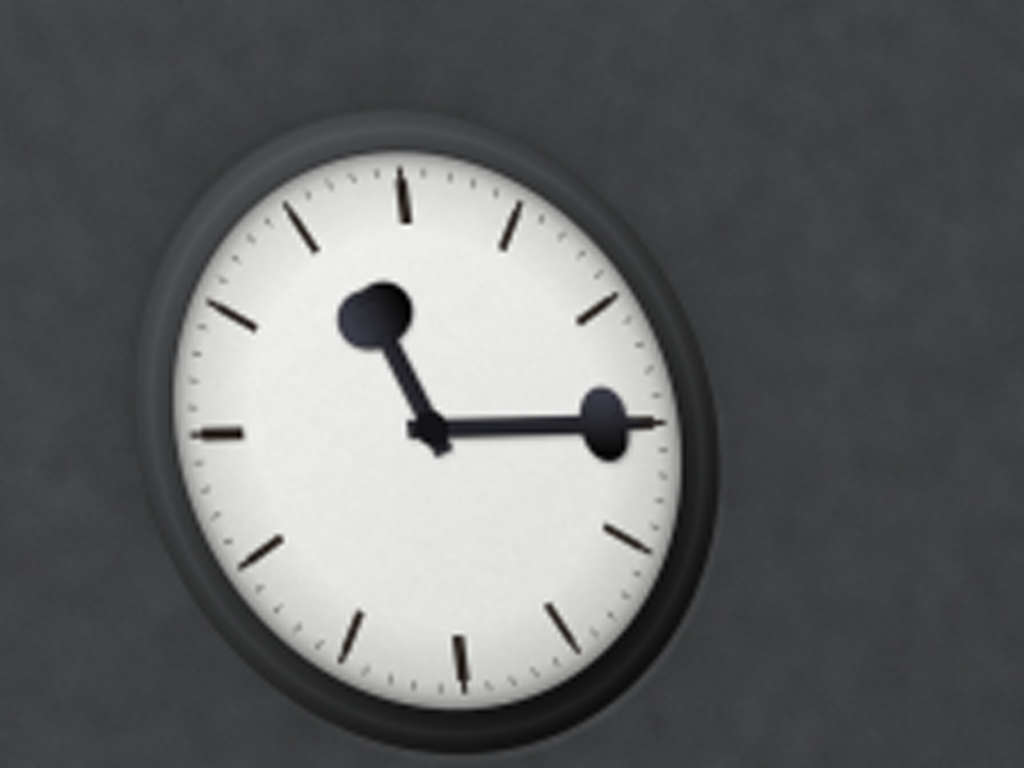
11:15
